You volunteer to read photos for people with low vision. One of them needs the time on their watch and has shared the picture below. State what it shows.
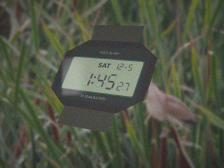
1:45:27
